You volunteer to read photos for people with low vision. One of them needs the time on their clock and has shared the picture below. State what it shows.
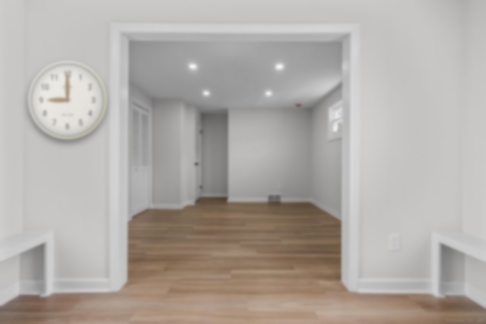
9:00
